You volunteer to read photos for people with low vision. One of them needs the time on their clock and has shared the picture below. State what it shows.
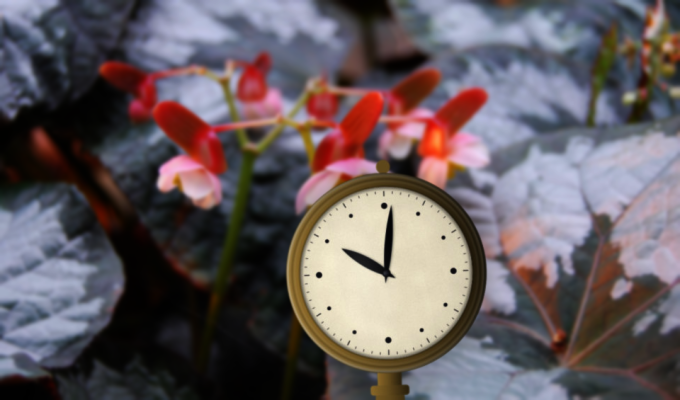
10:01
